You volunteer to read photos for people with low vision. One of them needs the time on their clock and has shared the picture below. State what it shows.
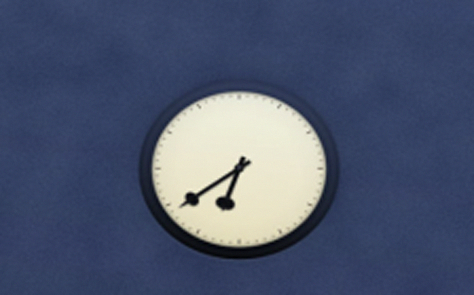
6:39
